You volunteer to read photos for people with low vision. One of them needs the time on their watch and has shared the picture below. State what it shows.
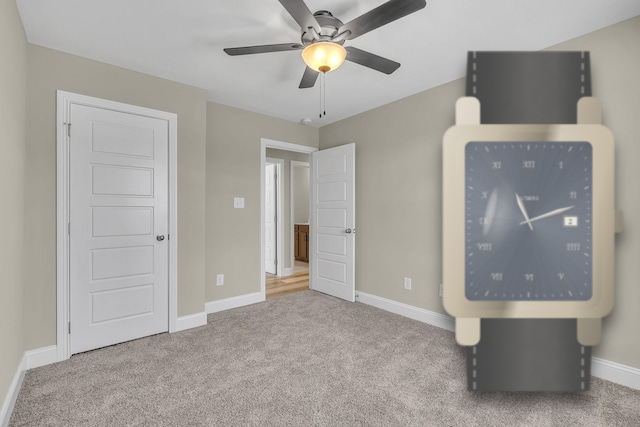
11:12
